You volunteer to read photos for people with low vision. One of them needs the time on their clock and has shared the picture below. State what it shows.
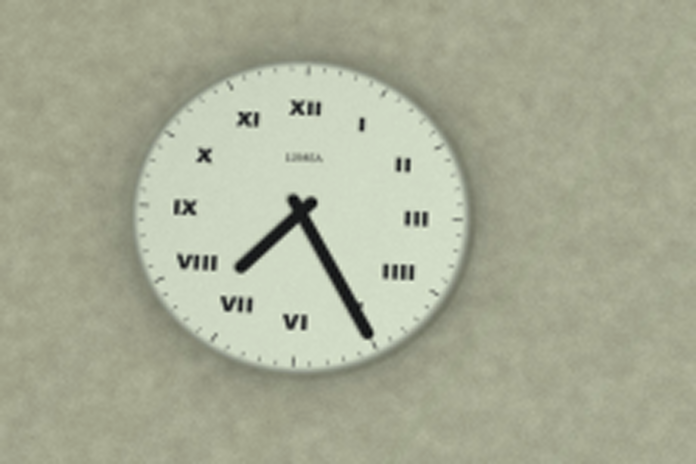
7:25
